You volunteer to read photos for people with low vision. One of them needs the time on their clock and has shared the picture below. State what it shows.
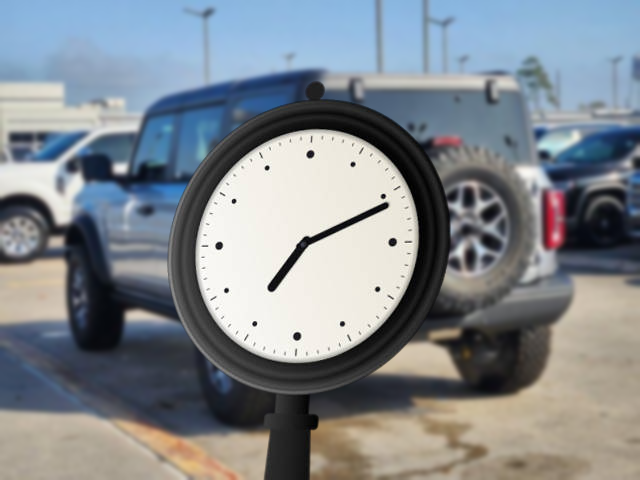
7:11
